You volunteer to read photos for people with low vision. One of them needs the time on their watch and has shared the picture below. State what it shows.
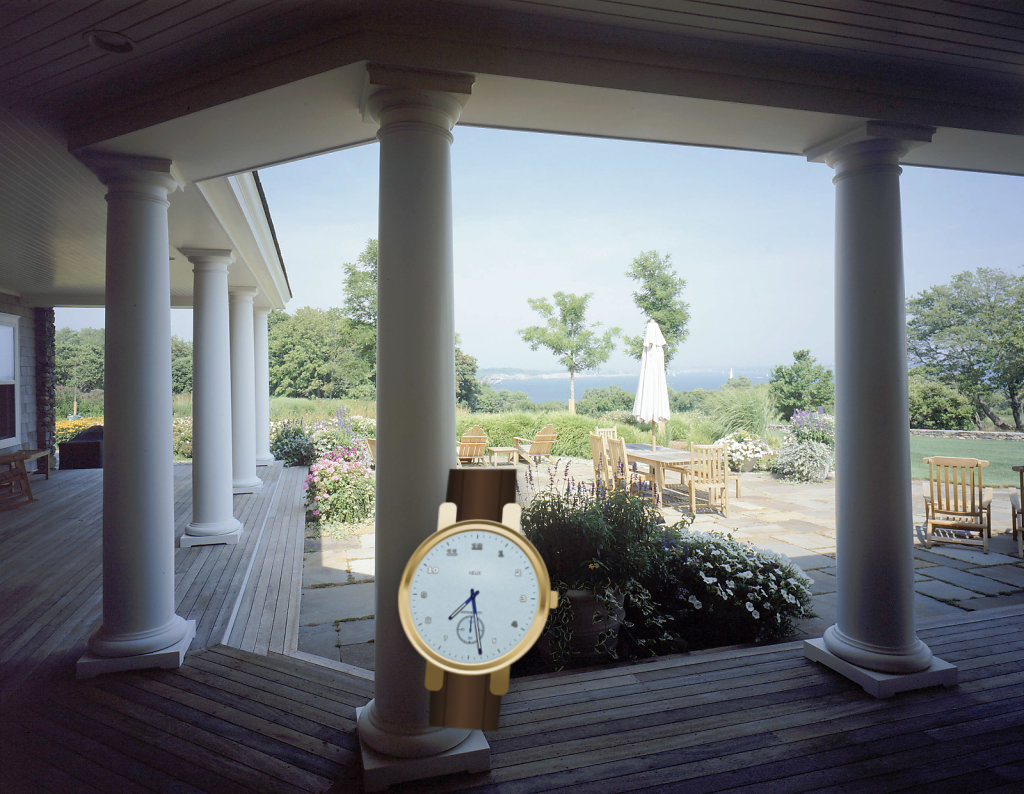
7:28
